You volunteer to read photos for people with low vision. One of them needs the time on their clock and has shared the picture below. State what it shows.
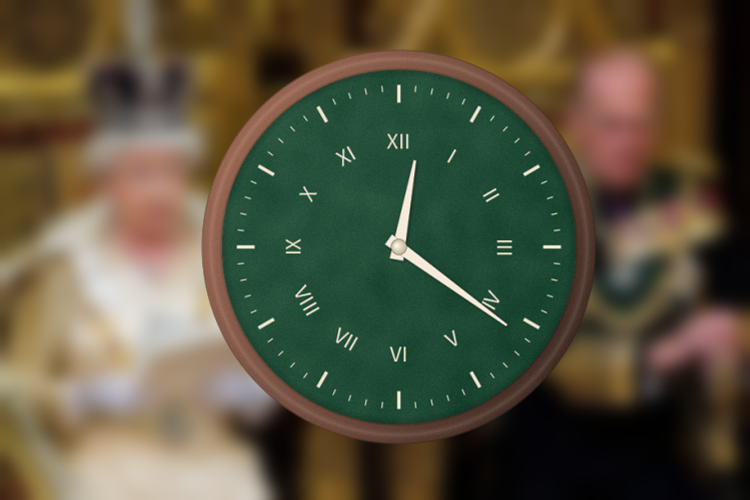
12:21
